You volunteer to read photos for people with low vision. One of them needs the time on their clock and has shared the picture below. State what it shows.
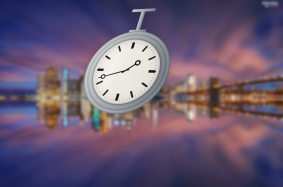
1:42
